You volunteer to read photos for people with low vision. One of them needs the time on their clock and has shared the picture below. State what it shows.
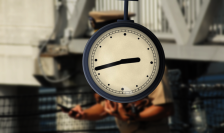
2:42
